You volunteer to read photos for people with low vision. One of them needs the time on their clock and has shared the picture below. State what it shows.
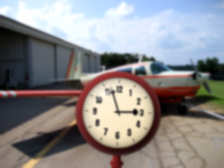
2:57
